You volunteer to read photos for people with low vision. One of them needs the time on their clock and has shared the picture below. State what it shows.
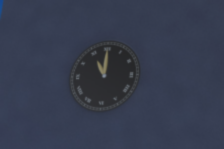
11:00
